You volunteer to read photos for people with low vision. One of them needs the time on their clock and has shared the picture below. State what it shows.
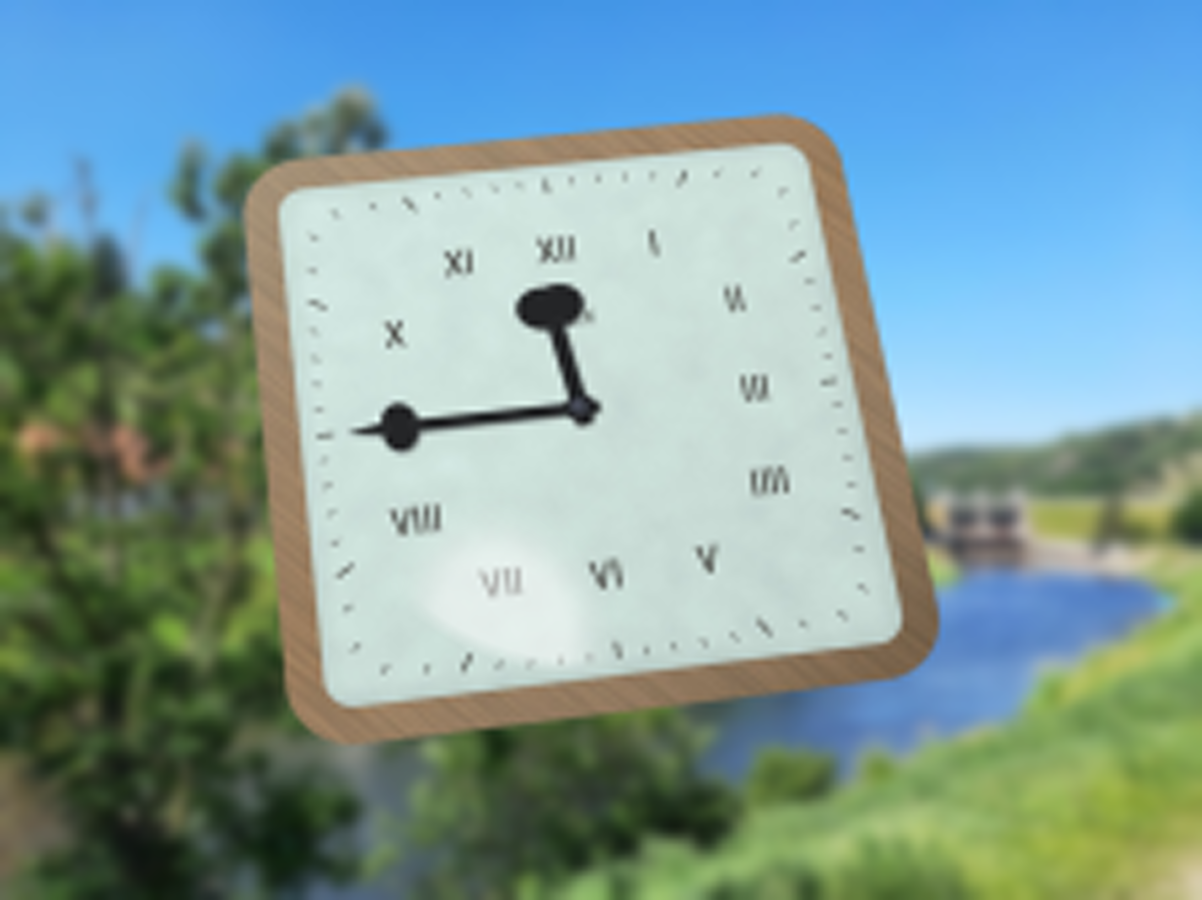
11:45
